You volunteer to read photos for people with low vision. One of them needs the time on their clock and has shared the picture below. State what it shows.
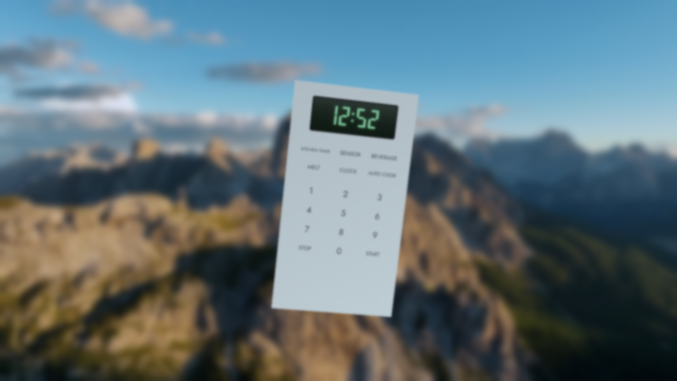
12:52
